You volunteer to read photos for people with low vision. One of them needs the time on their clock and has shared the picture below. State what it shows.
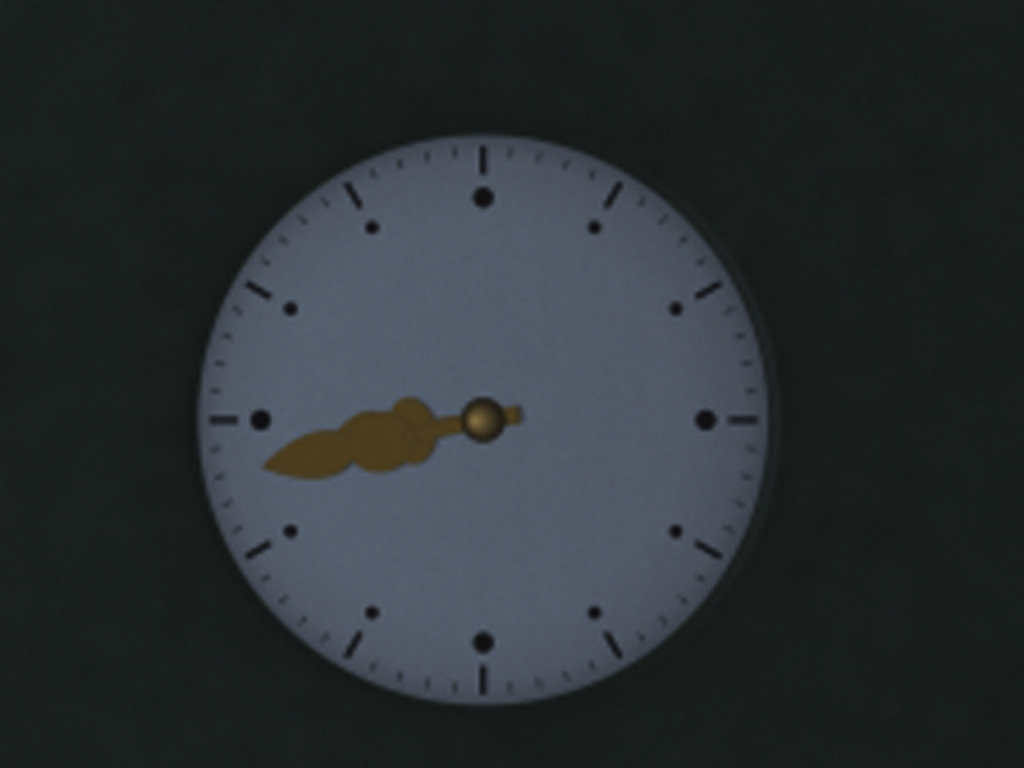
8:43
